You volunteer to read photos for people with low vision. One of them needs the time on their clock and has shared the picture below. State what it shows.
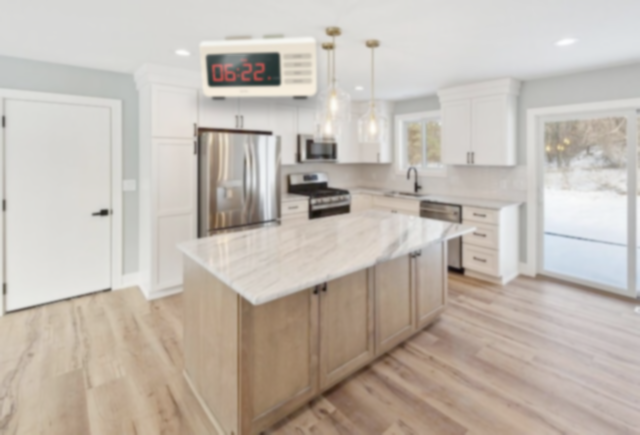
6:22
